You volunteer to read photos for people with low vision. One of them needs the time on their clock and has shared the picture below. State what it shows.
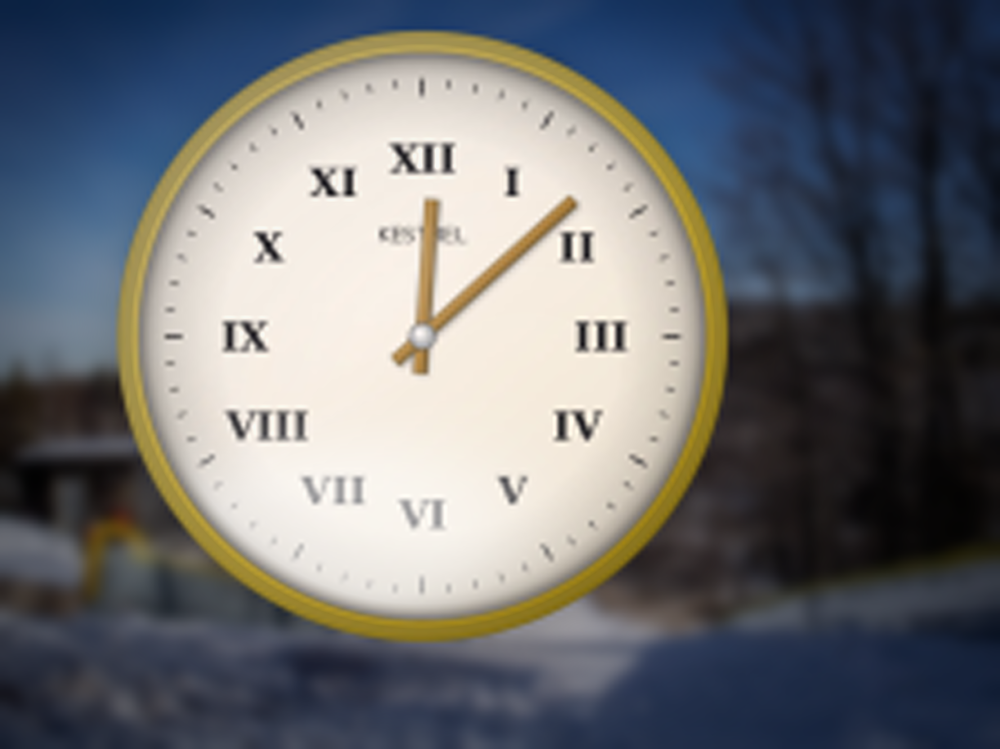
12:08
